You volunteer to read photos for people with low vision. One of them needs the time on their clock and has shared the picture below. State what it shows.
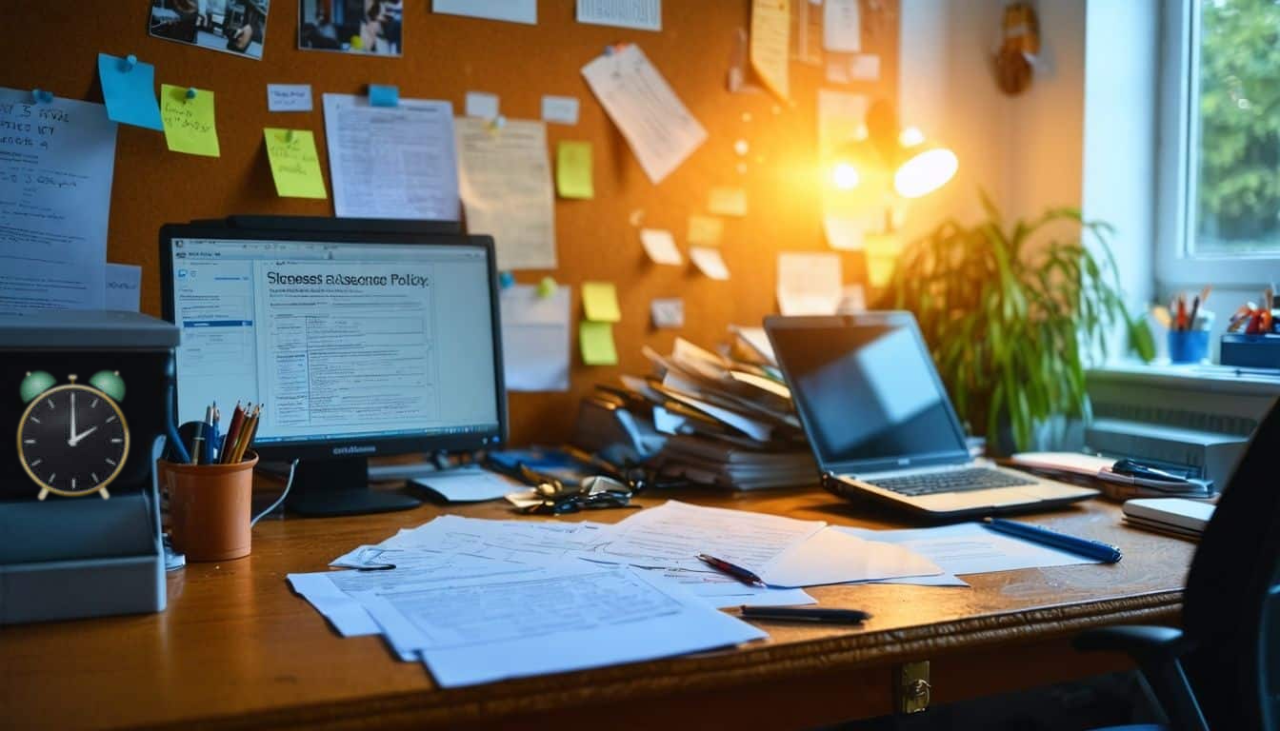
2:00
